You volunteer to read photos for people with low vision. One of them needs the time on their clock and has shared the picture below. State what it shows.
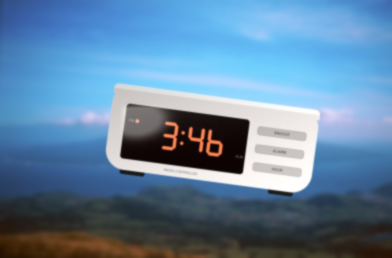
3:46
